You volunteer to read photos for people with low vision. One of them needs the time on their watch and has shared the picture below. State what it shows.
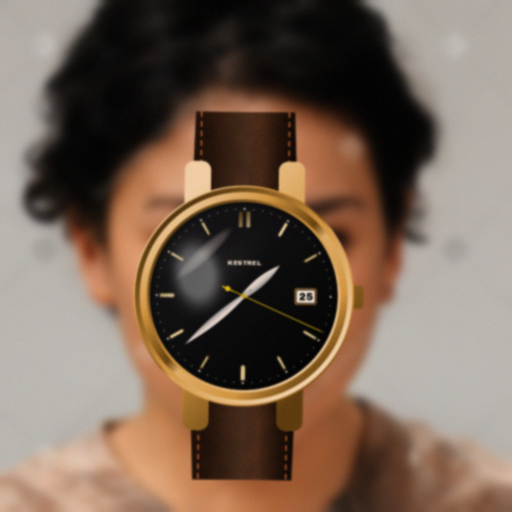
1:38:19
